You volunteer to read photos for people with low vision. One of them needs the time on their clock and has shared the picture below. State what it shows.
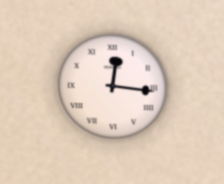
12:16
